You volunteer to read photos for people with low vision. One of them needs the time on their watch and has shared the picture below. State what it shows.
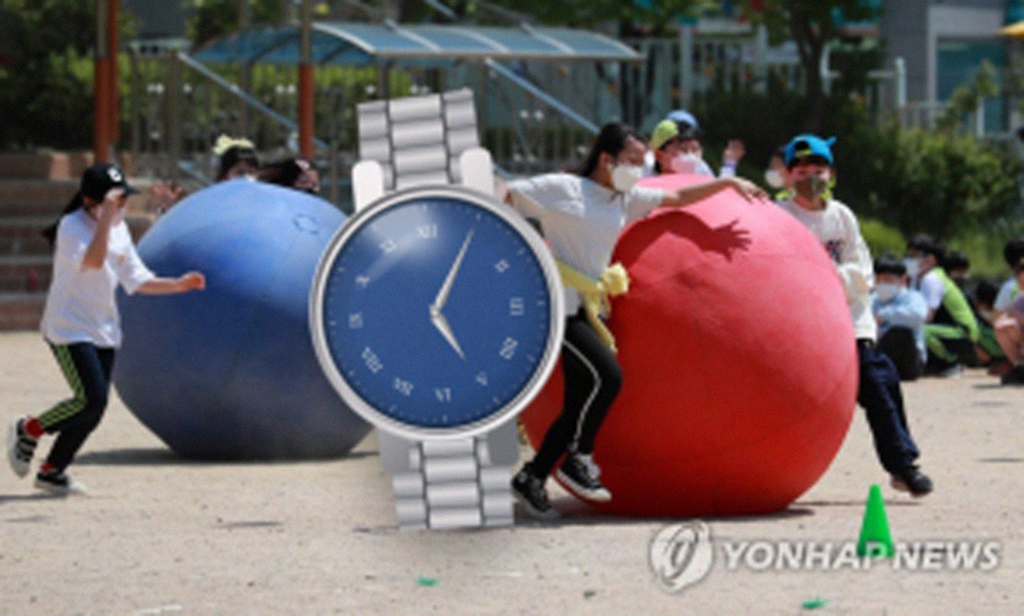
5:05
